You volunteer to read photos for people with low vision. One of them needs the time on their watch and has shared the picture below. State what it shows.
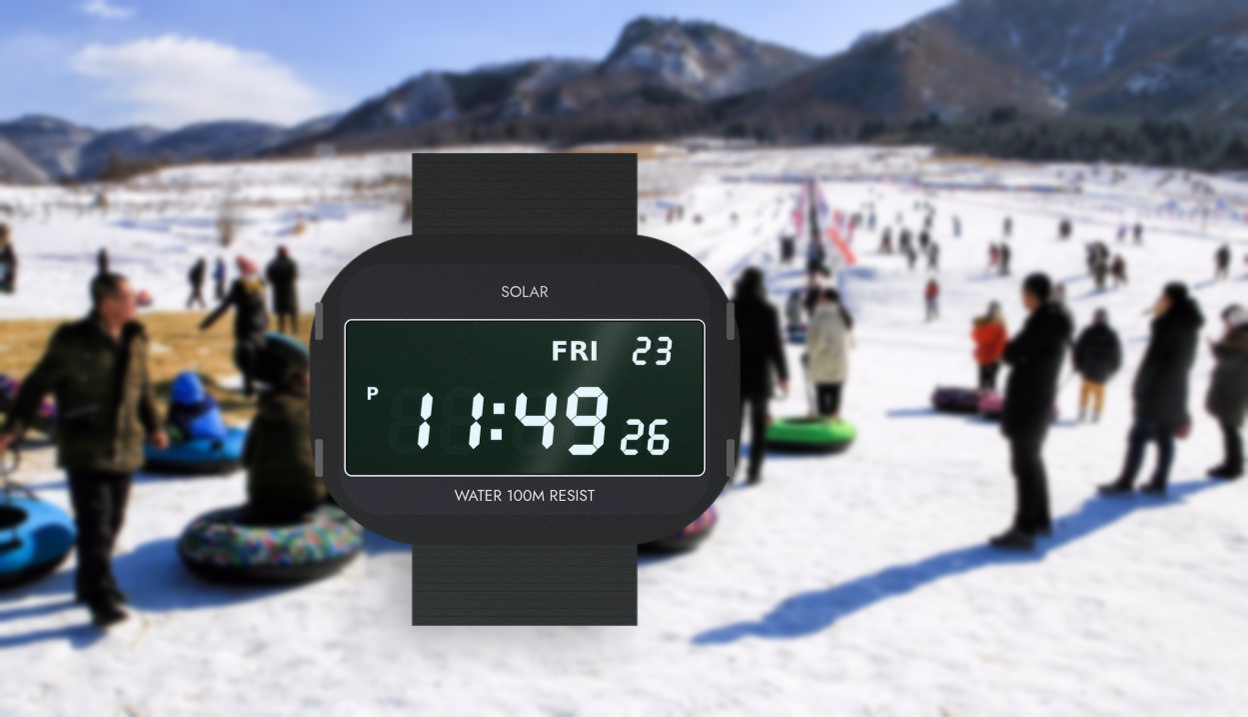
11:49:26
